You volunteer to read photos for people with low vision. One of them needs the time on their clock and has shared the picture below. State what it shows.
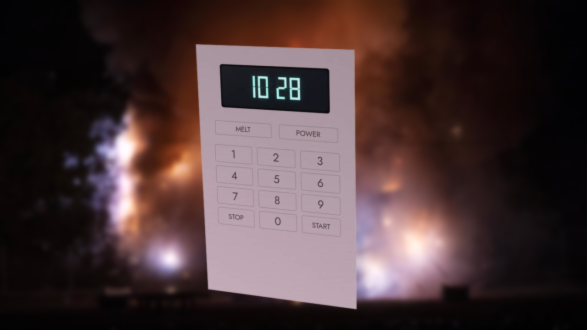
10:28
